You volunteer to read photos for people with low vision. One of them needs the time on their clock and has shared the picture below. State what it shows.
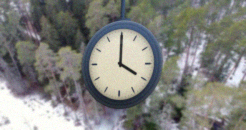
4:00
